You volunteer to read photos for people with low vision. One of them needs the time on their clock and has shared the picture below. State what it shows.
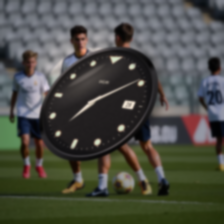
7:09
